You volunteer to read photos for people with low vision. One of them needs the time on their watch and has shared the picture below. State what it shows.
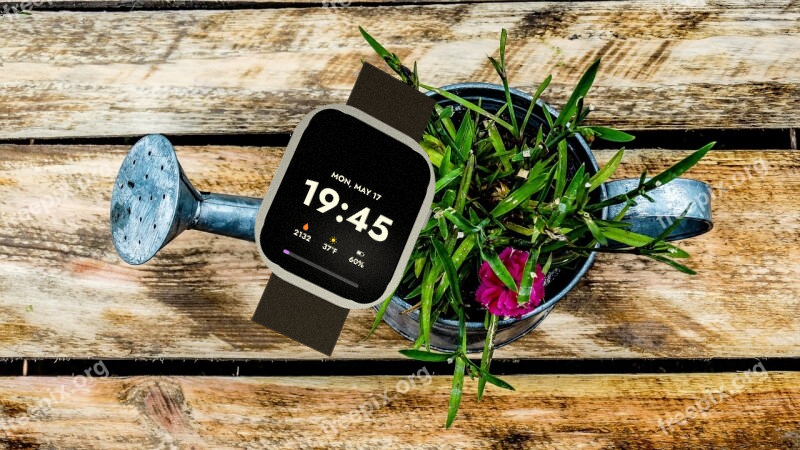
19:45
